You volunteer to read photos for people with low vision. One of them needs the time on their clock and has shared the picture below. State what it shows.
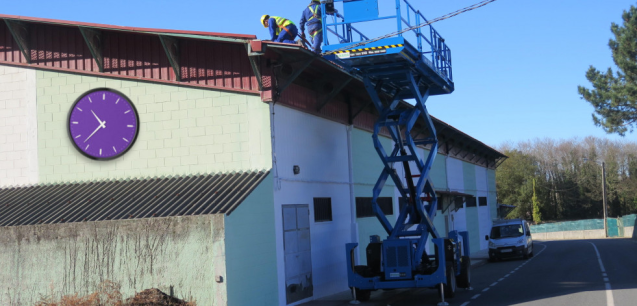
10:37
